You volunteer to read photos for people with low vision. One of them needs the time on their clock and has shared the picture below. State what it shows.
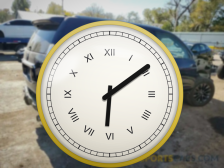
6:09
